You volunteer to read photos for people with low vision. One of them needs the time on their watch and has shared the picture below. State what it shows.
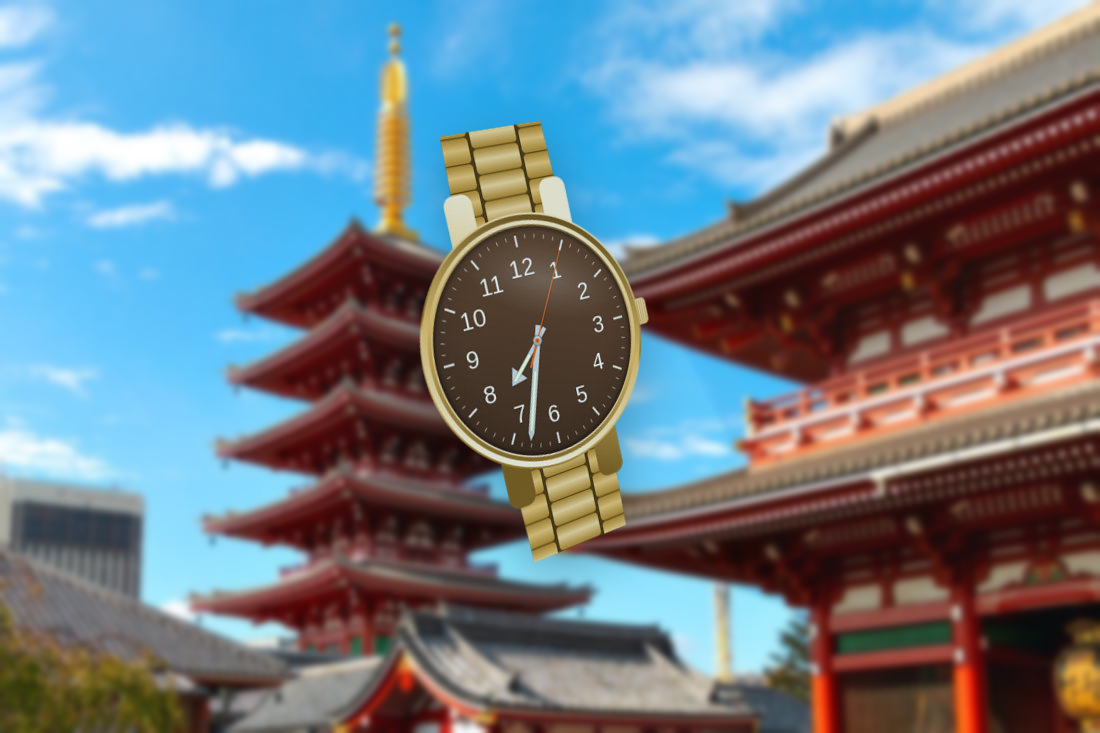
7:33:05
